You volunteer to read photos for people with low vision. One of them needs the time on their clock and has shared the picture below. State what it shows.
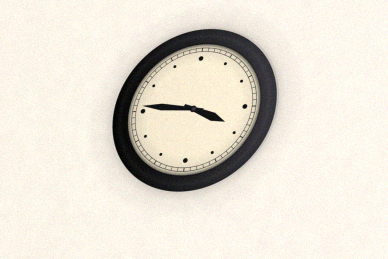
3:46
